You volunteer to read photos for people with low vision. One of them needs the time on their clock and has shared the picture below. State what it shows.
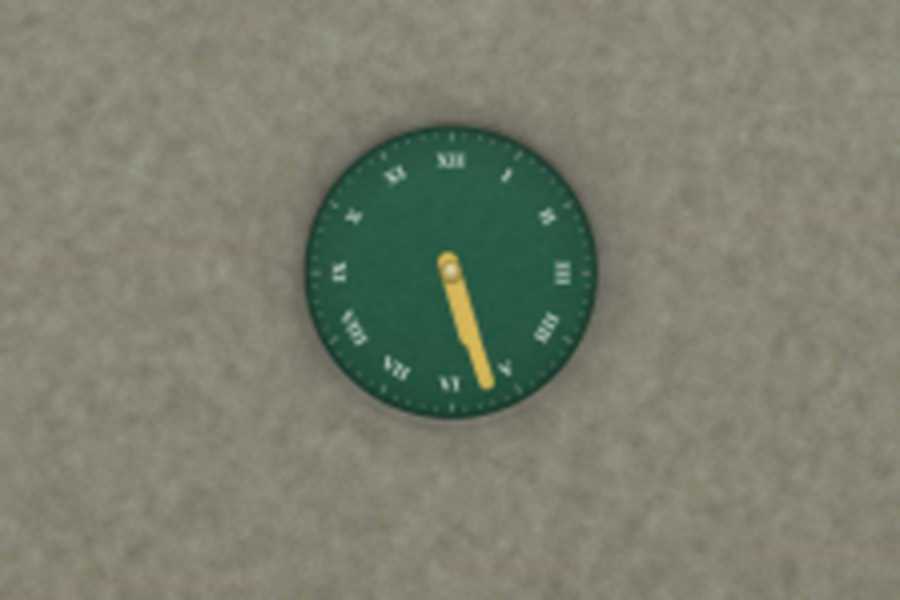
5:27
